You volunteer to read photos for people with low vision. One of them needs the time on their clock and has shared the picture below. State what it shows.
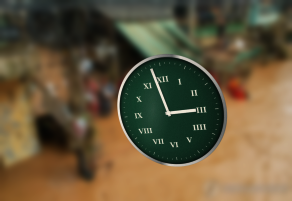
2:58
